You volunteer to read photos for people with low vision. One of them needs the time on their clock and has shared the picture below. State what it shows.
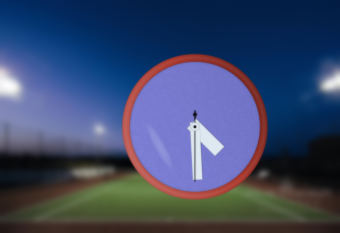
4:29:30
